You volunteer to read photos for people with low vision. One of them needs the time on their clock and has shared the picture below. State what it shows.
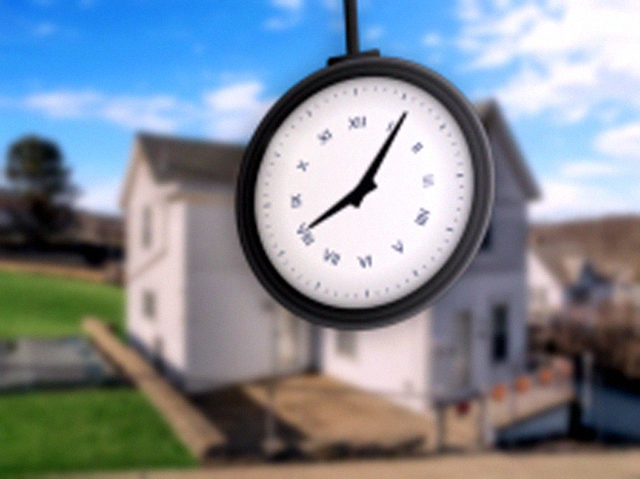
8:06
